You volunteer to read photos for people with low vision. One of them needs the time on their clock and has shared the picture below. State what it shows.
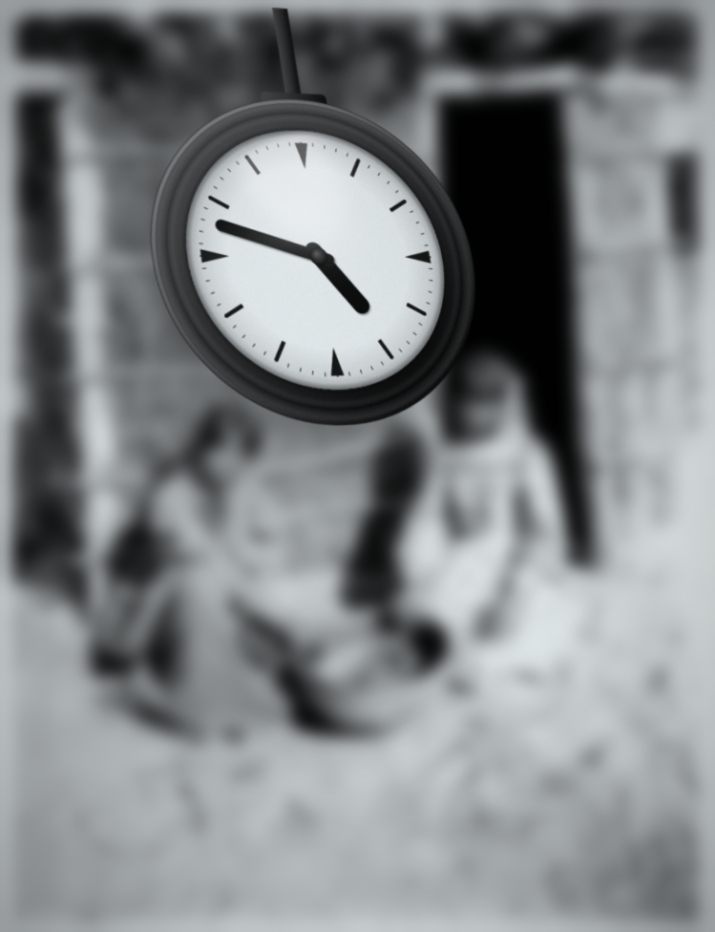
4:48
